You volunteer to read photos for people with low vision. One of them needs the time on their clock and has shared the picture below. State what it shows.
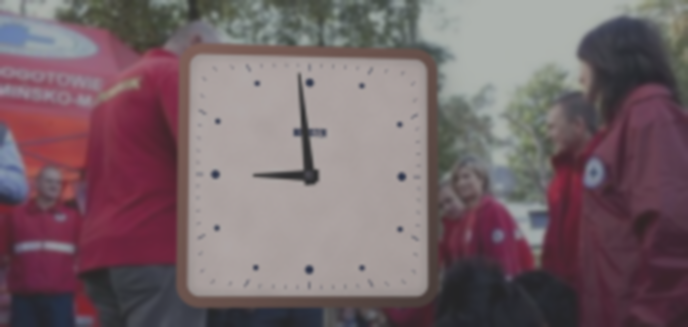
8:59
